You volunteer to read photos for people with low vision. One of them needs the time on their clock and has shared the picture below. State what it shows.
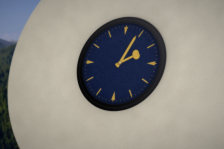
2:04
